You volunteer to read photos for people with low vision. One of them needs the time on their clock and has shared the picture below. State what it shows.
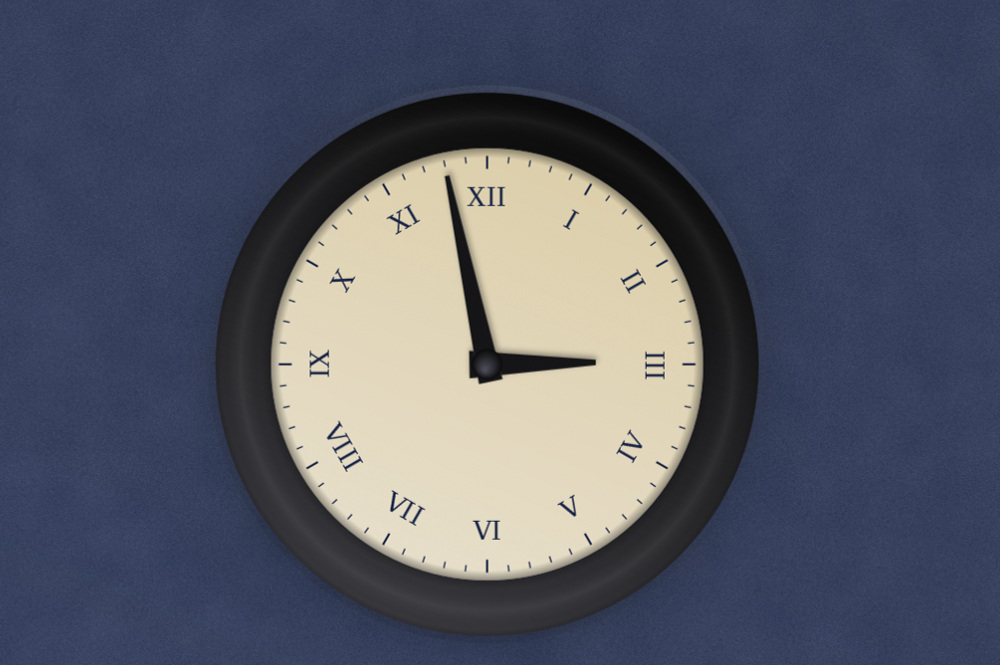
2:58
